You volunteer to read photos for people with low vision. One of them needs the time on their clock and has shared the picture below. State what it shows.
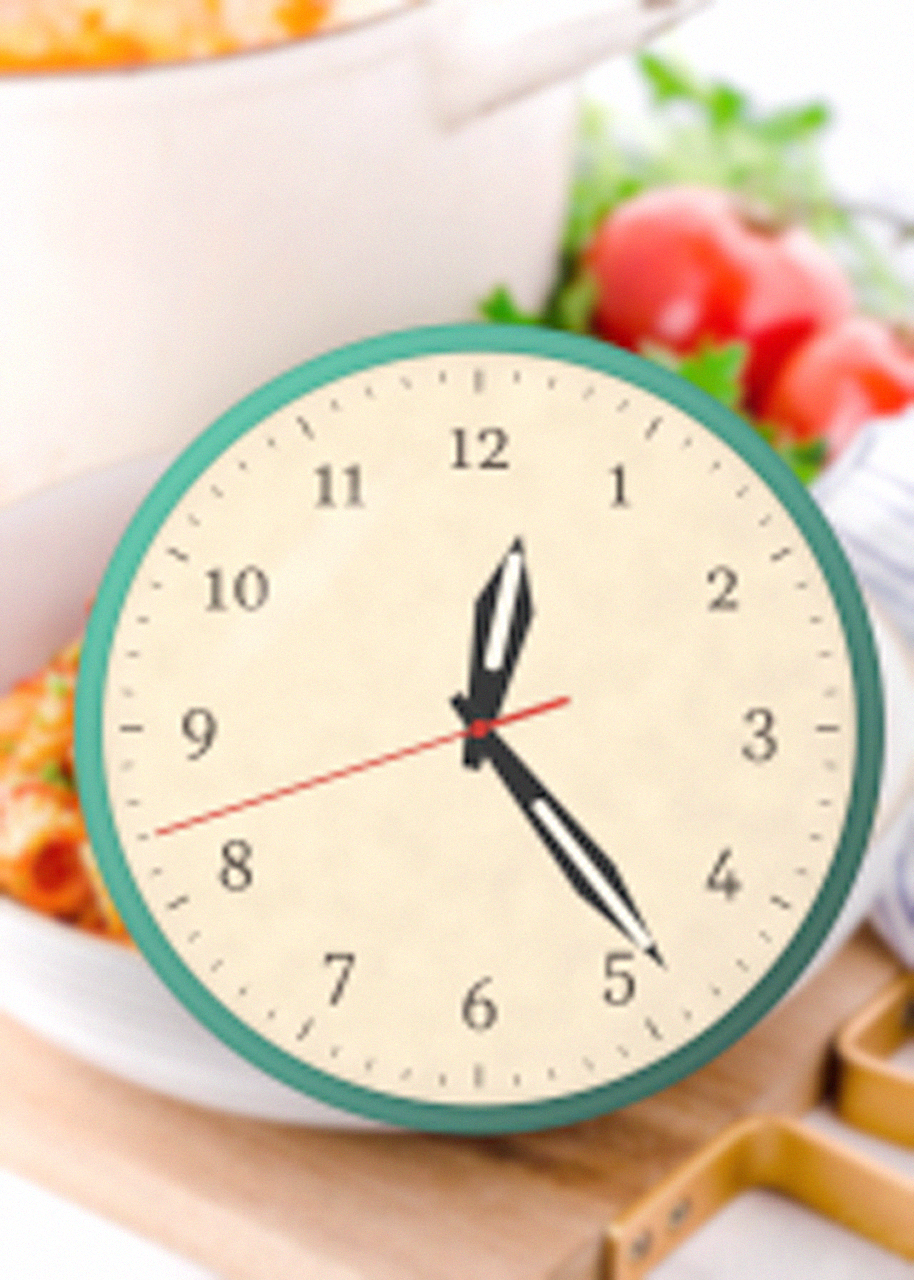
12:23:42
